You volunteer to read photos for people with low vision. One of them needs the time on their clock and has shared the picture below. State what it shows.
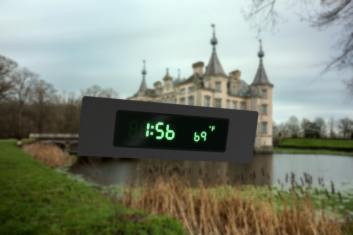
1:56
